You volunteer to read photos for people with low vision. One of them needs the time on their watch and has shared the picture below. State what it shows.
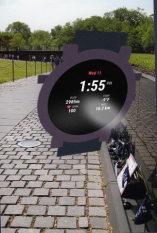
1:55
